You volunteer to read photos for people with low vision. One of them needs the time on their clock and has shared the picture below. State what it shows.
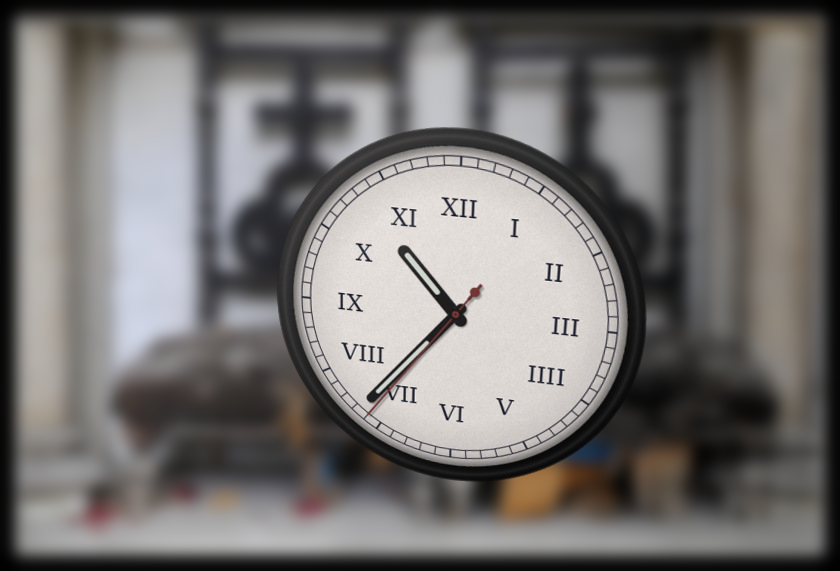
10:36:36
